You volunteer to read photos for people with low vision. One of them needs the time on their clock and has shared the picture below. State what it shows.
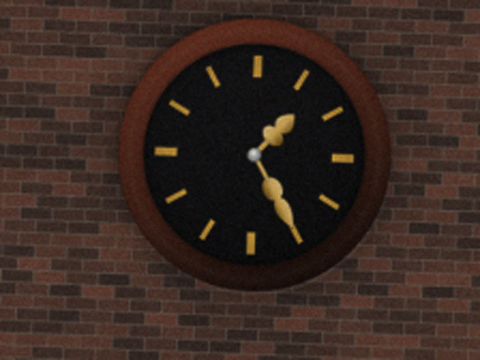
1:25
